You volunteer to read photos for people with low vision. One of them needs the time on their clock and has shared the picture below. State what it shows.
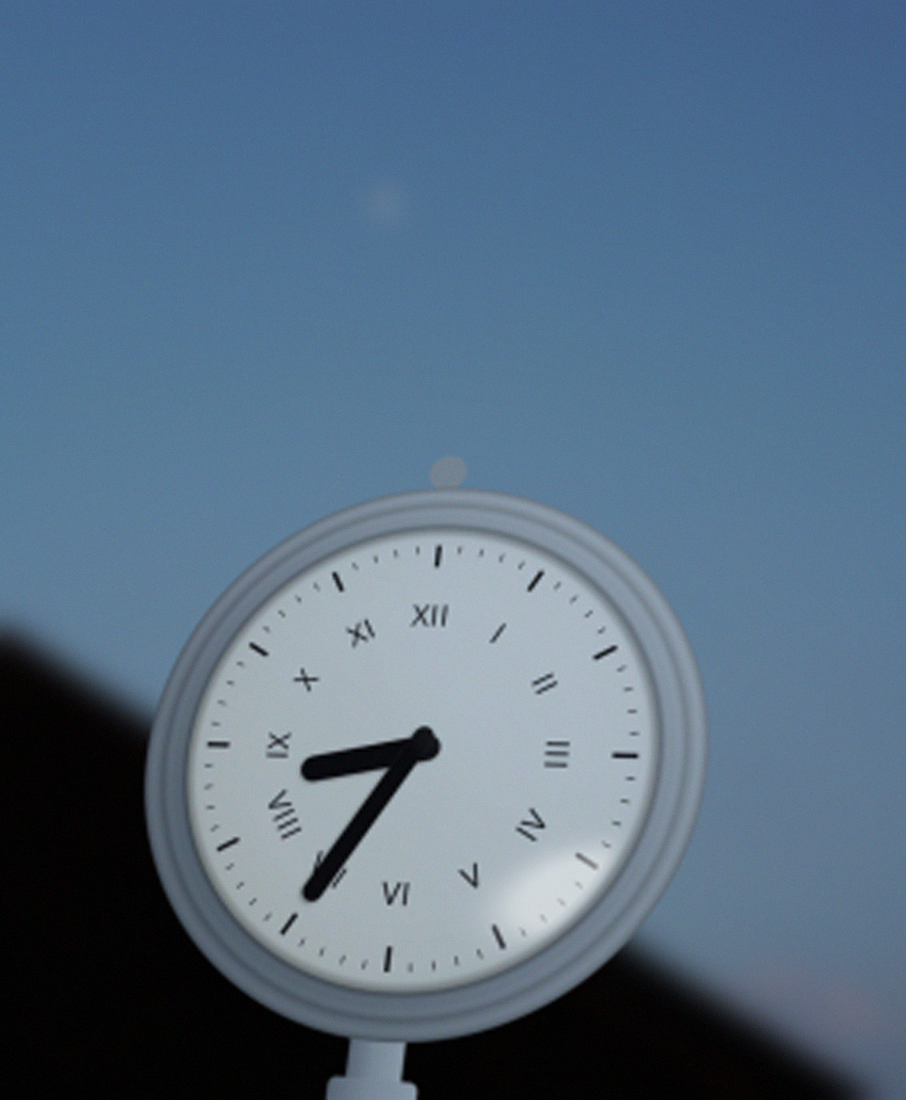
8:35
